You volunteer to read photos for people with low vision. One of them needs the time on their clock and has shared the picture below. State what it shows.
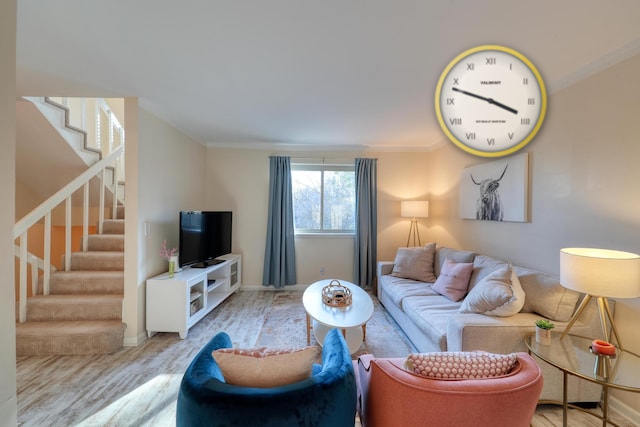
3:48
